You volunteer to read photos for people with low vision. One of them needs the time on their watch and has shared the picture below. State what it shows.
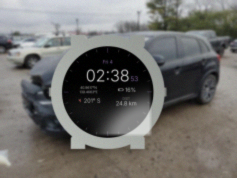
2:38
